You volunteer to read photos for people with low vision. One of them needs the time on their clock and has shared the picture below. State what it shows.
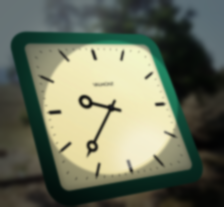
9:37
